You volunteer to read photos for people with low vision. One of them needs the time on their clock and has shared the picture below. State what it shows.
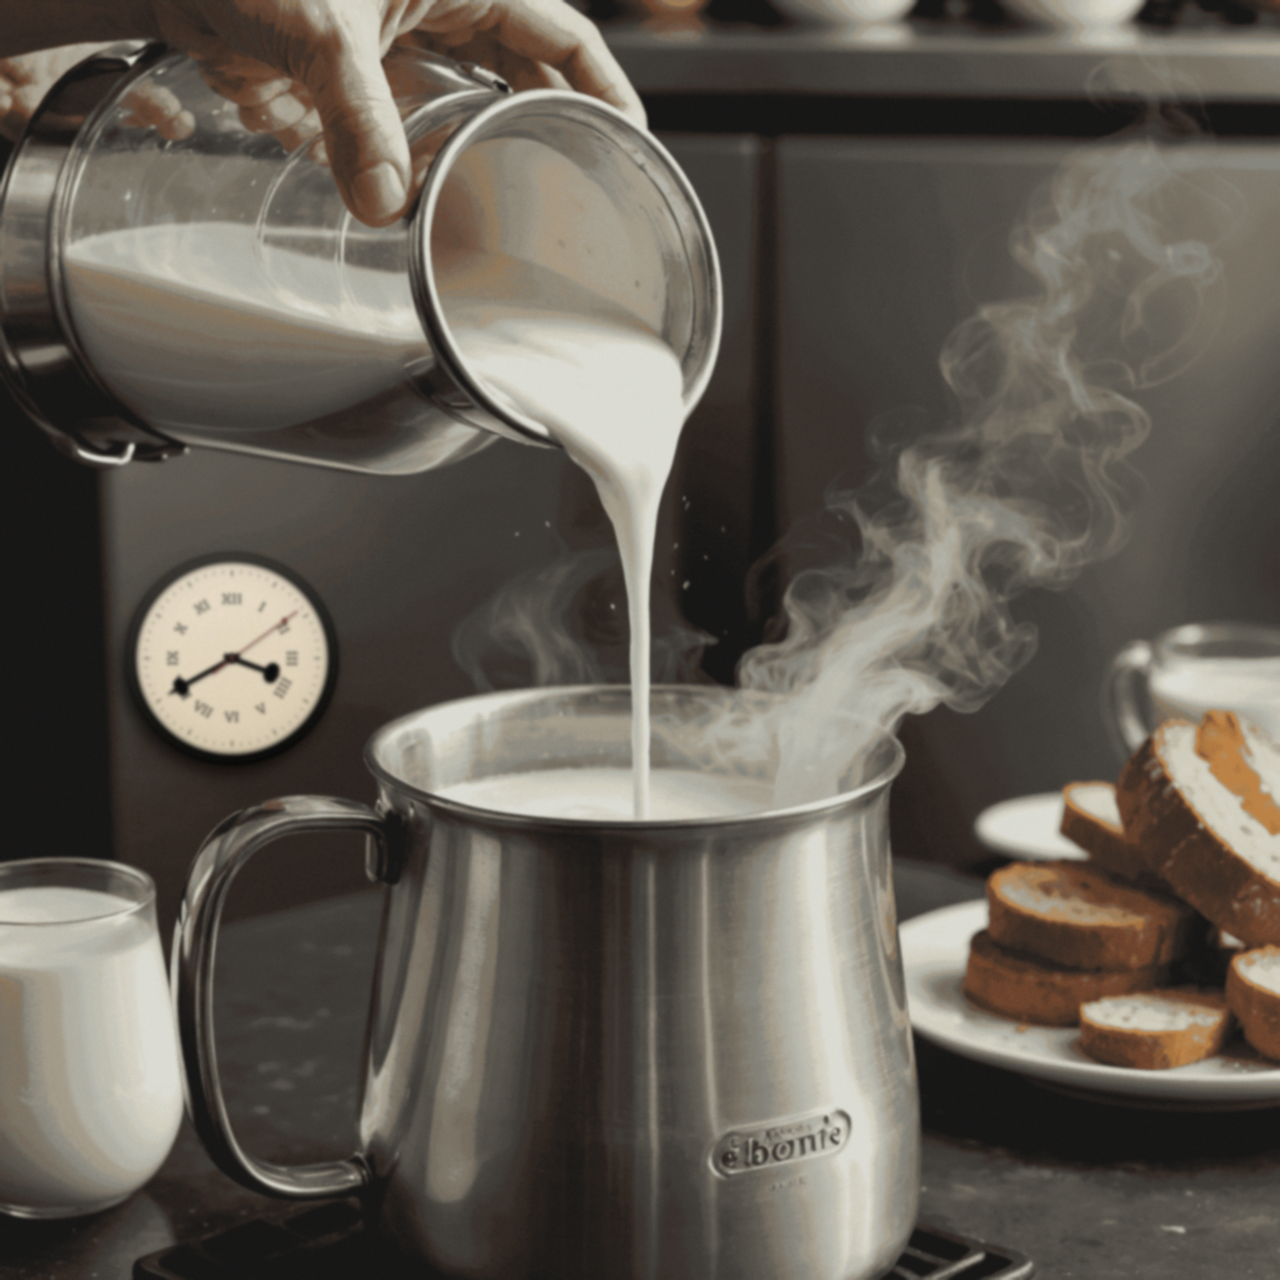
3:40:09
